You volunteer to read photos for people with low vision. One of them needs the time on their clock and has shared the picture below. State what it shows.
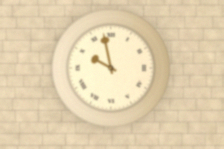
9:58
